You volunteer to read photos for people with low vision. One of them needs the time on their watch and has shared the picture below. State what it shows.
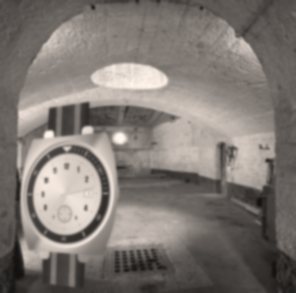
7:13
